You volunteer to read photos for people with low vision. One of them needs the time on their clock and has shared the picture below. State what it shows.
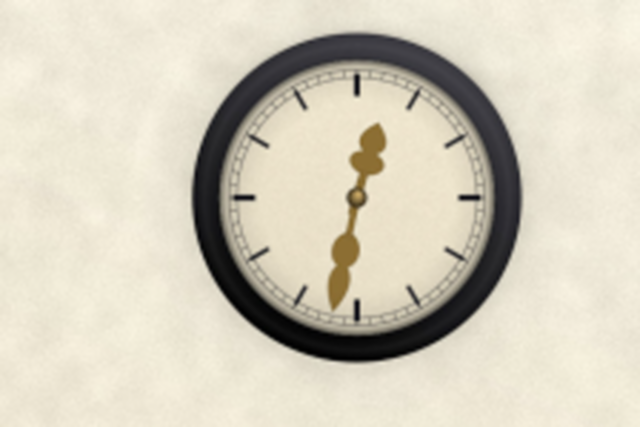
12:32
